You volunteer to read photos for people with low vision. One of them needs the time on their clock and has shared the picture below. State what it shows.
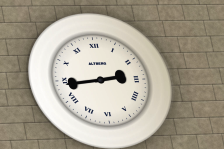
2:44
